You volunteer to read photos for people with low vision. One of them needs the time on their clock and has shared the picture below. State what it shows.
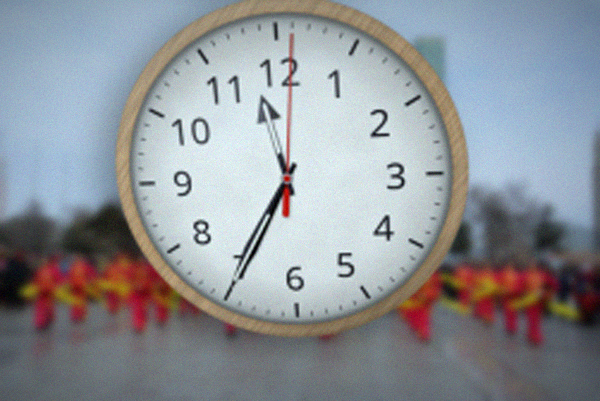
11:35:01
